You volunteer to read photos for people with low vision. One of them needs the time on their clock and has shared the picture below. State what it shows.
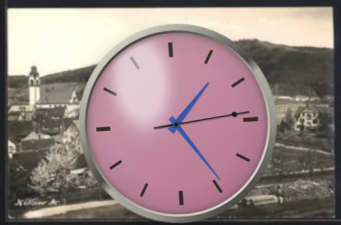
1:24:14
